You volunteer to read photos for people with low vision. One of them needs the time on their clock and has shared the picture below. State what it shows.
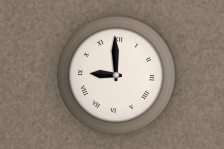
8:59
